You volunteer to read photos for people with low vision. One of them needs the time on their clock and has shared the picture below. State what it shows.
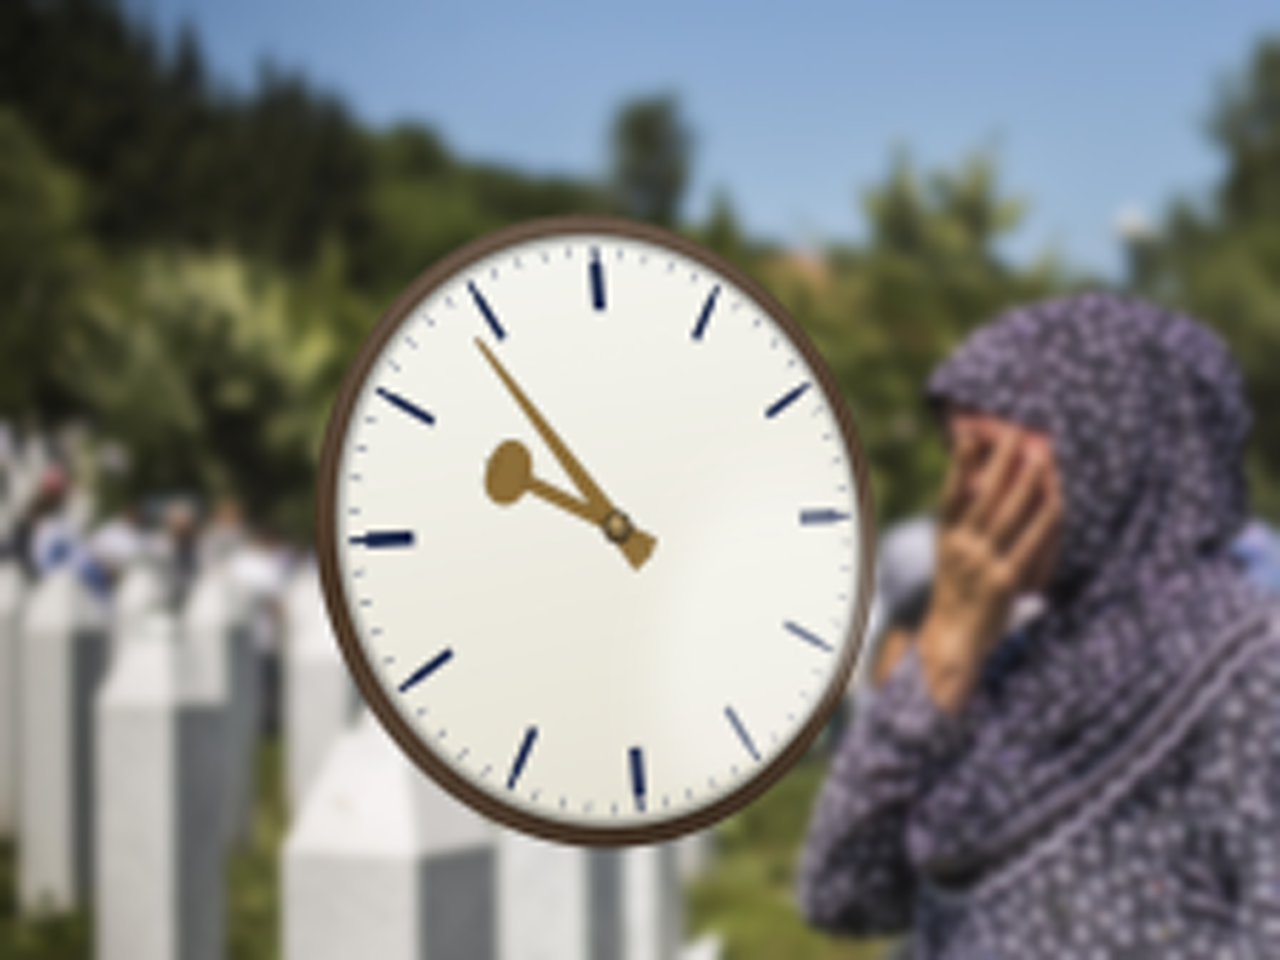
9:54
